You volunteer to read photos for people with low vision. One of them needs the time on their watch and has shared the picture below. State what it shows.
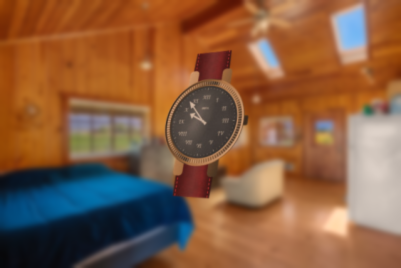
9:53
